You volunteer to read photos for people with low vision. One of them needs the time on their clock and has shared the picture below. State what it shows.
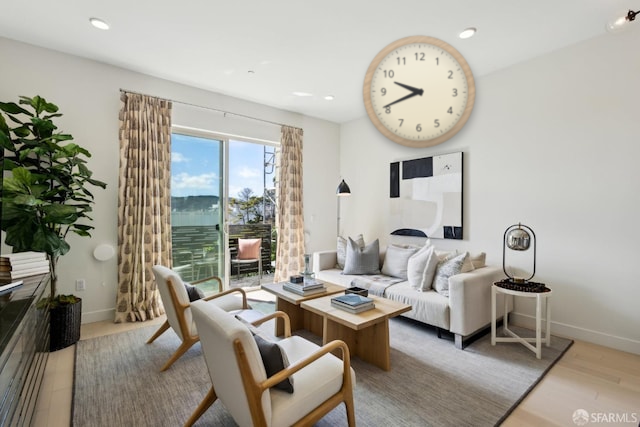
9:41
